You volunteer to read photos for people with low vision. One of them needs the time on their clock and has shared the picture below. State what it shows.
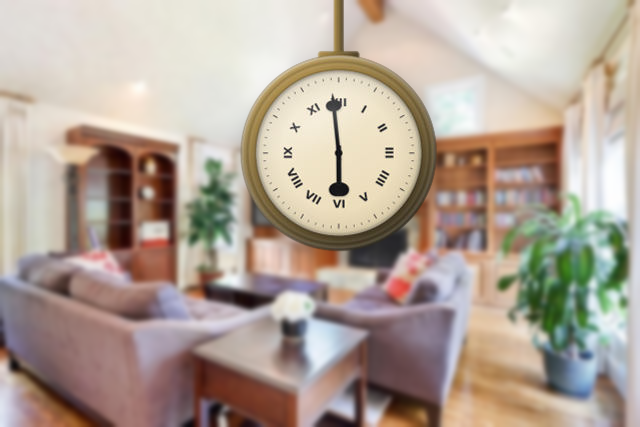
5:59
